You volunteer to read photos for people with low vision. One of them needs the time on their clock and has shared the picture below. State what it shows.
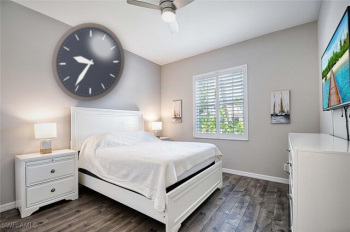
9:36
